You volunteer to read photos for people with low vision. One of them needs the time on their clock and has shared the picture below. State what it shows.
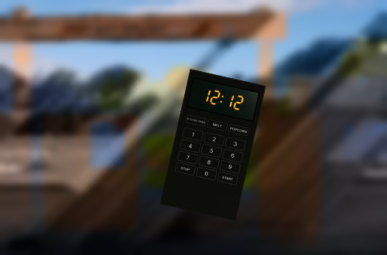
12:12
